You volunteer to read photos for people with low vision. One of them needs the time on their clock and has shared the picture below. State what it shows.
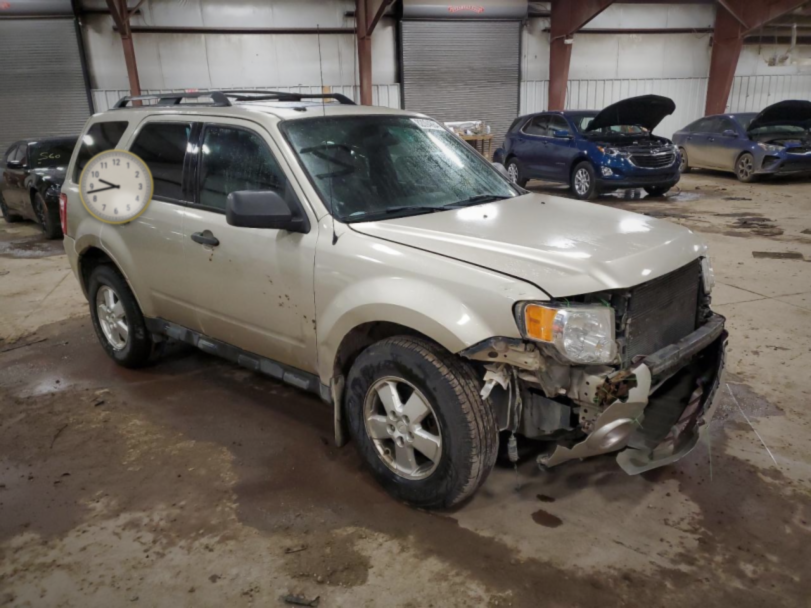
9:43
